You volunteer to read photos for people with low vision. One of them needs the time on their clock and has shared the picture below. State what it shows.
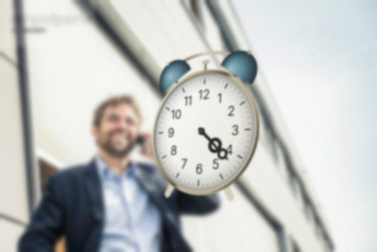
4:22
